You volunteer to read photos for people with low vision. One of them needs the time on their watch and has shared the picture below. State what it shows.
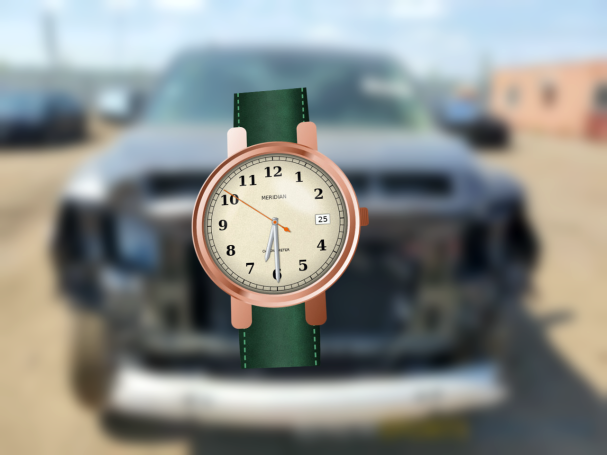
6:29:51
